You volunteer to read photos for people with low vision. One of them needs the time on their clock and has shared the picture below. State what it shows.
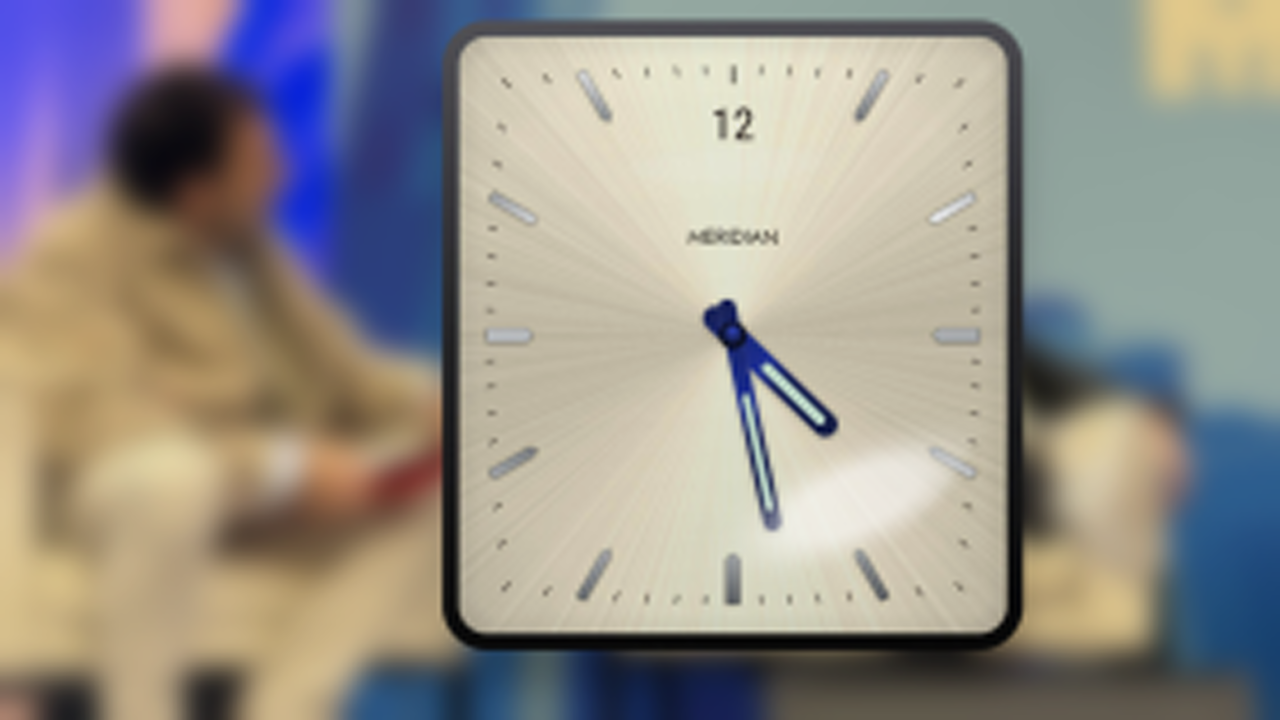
4:28
